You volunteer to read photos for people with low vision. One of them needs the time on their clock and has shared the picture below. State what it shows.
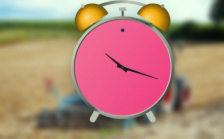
10:18
